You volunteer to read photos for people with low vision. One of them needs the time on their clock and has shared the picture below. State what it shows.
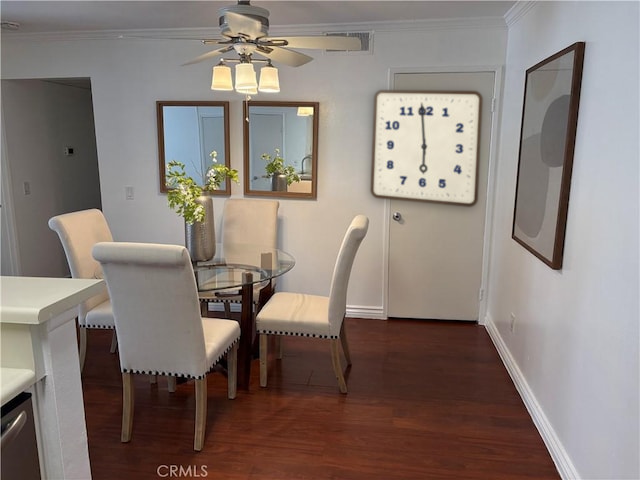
5:59
